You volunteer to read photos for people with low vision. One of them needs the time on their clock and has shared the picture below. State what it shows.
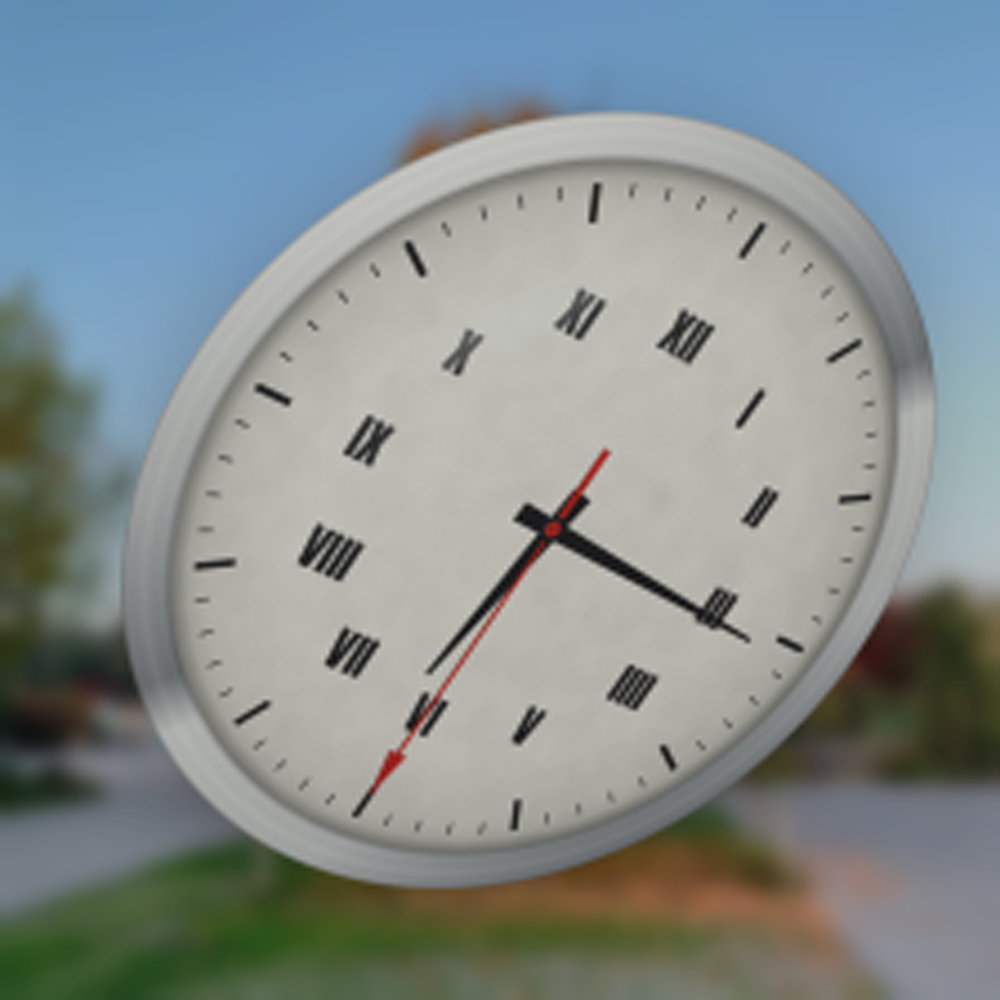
6:15:30
